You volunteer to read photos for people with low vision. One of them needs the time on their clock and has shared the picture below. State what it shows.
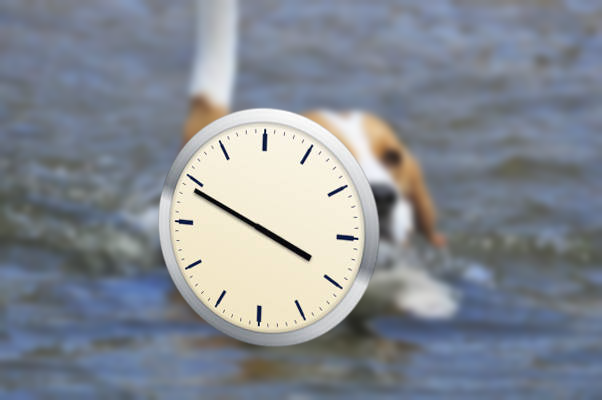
3:49
